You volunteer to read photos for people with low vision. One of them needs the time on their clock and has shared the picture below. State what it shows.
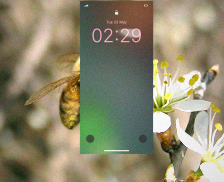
2:29
